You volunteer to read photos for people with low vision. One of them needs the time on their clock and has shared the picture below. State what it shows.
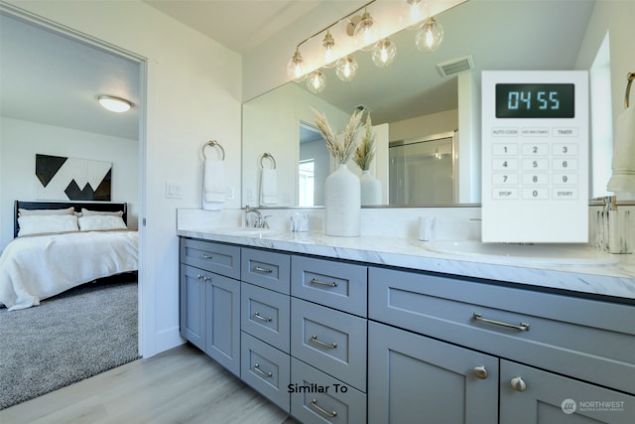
4:55
